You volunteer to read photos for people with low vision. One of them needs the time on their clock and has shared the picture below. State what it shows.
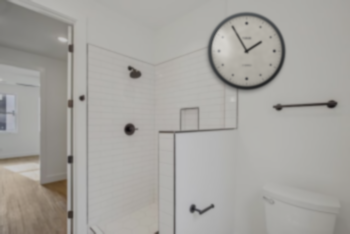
1:55
